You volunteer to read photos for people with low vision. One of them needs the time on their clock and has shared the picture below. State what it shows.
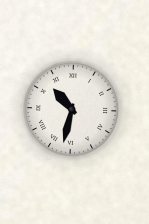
10:32
